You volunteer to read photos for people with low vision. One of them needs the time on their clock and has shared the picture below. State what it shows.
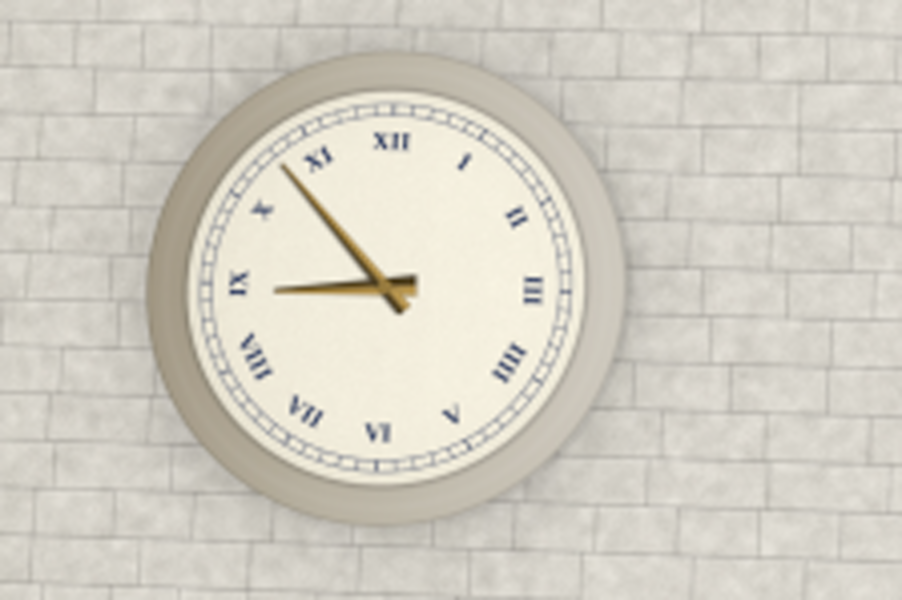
8:53
